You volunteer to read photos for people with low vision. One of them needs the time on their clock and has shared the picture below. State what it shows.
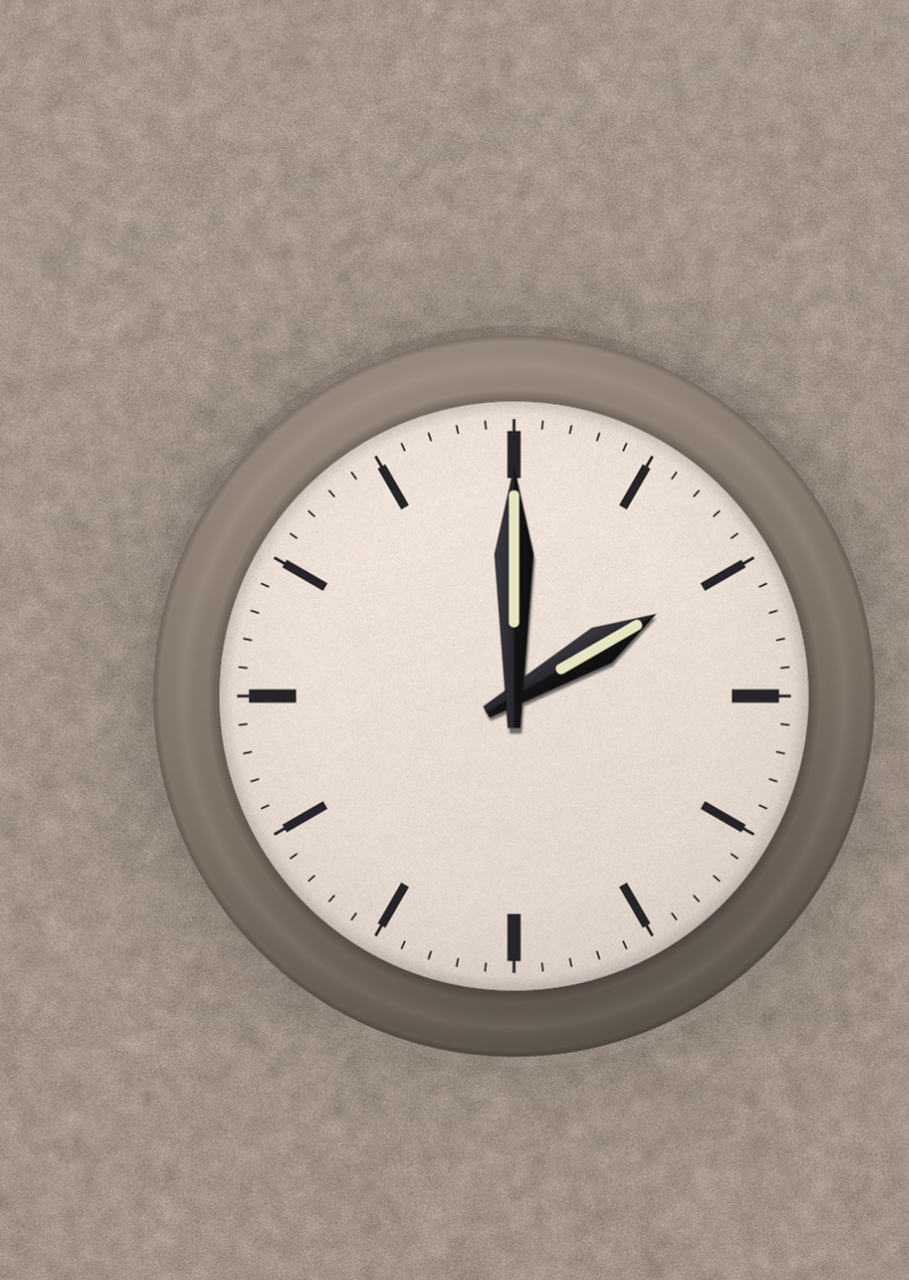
2:00
